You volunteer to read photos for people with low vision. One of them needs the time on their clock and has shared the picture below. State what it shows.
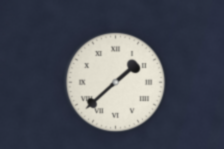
1:38
